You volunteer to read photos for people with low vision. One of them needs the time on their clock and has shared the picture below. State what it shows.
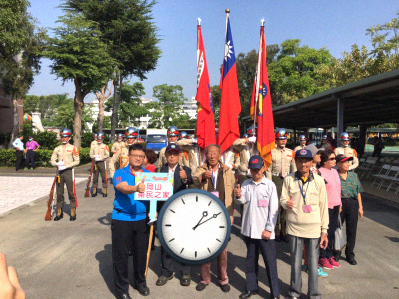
1:10
